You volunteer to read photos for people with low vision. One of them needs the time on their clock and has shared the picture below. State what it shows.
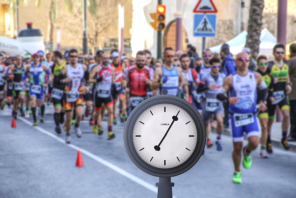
7:05
